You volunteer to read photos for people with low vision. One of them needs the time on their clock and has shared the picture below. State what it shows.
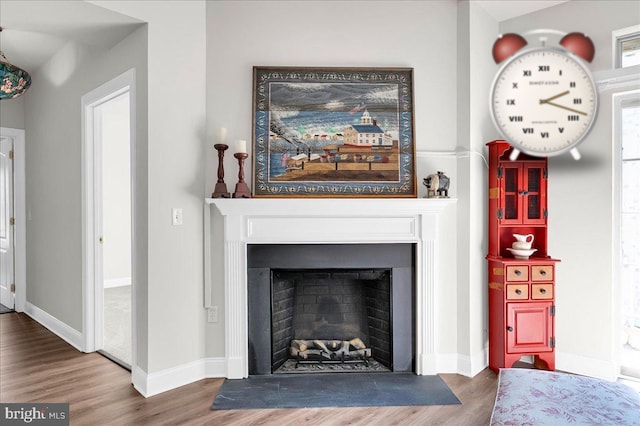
2:18
